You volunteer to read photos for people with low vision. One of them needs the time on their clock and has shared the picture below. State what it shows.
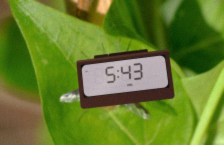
5:43
